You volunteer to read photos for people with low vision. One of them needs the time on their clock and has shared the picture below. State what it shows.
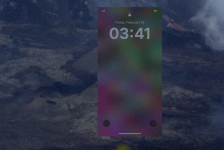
3:41
